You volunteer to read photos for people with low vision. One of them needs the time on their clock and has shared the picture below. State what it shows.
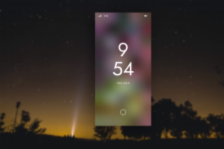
9:54
